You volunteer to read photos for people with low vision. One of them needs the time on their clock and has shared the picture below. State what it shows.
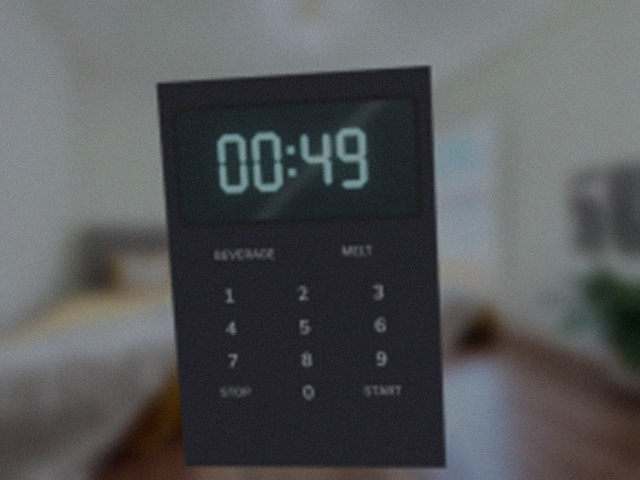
0:49
